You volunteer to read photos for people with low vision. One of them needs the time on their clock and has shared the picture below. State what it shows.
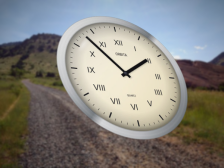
1:53
